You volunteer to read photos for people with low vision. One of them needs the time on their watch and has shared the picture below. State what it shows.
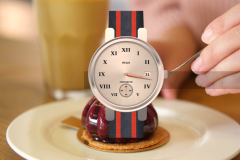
3:17
